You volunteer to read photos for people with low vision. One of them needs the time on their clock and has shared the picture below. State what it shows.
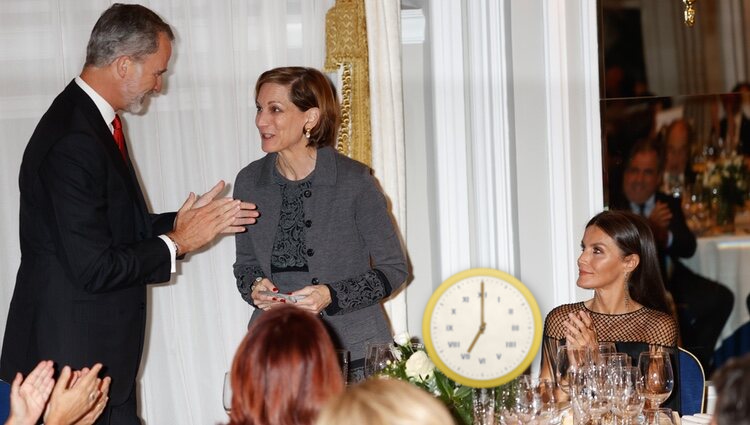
7:00
